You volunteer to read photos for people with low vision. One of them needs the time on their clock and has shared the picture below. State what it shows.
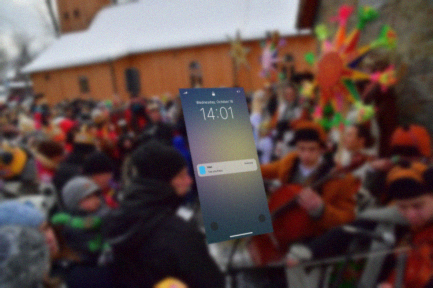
14:01
